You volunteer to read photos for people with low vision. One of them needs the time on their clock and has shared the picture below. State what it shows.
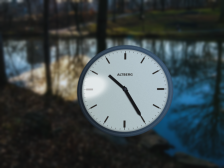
10:25
